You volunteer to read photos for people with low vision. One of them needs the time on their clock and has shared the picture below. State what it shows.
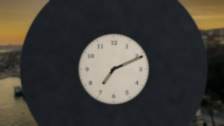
7:11
